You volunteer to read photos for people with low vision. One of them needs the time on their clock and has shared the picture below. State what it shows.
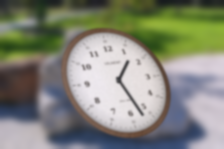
1:27
